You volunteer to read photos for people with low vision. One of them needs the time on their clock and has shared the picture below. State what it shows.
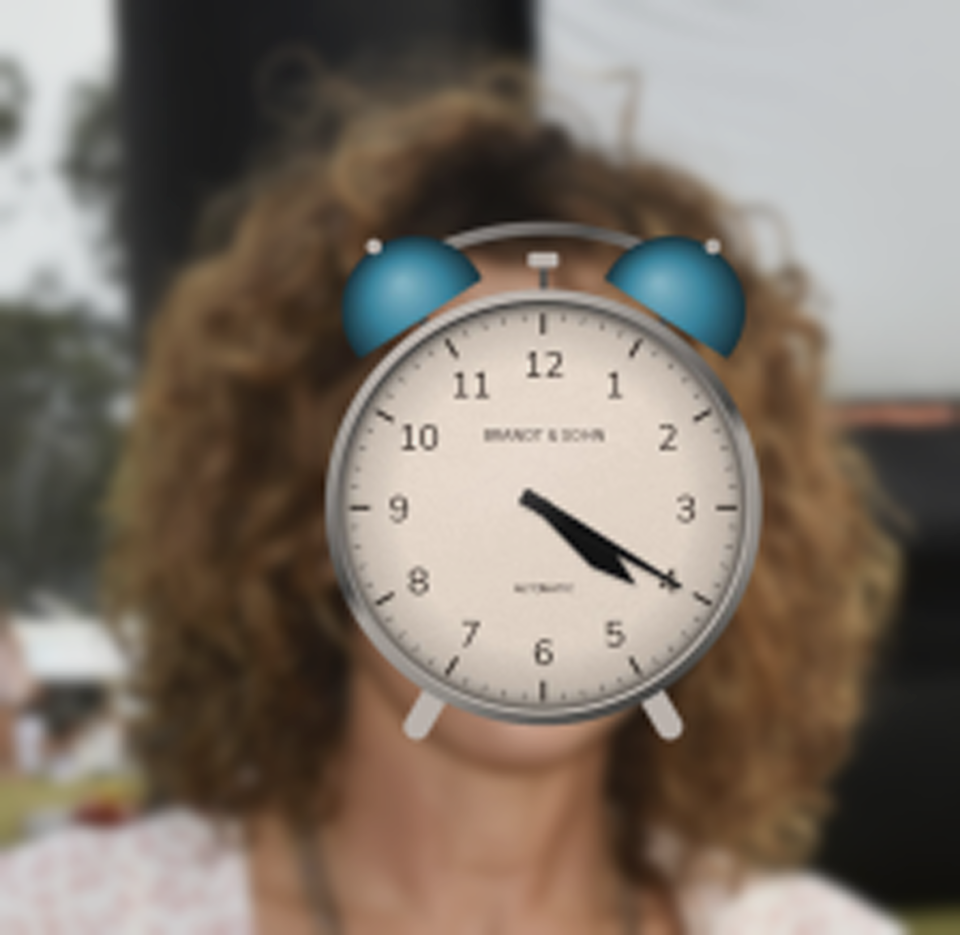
4:20
